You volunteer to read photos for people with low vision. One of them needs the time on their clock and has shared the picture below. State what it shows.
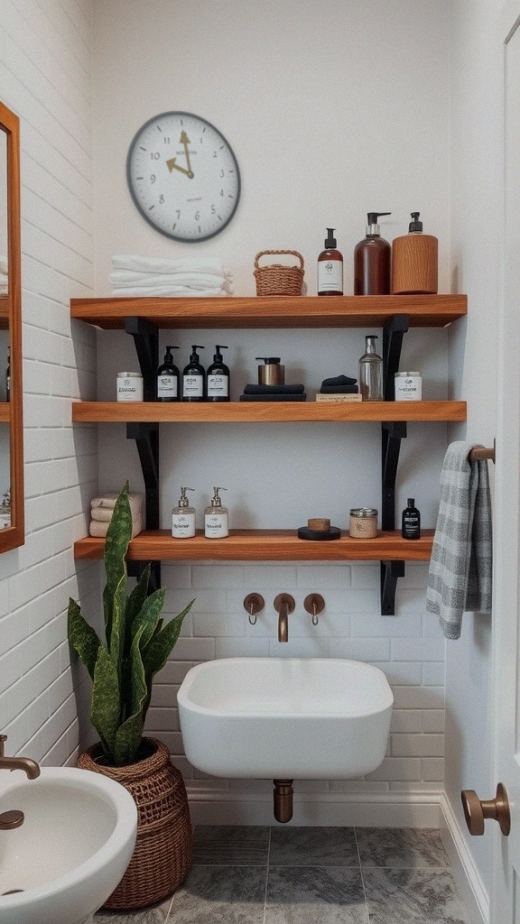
10:00
